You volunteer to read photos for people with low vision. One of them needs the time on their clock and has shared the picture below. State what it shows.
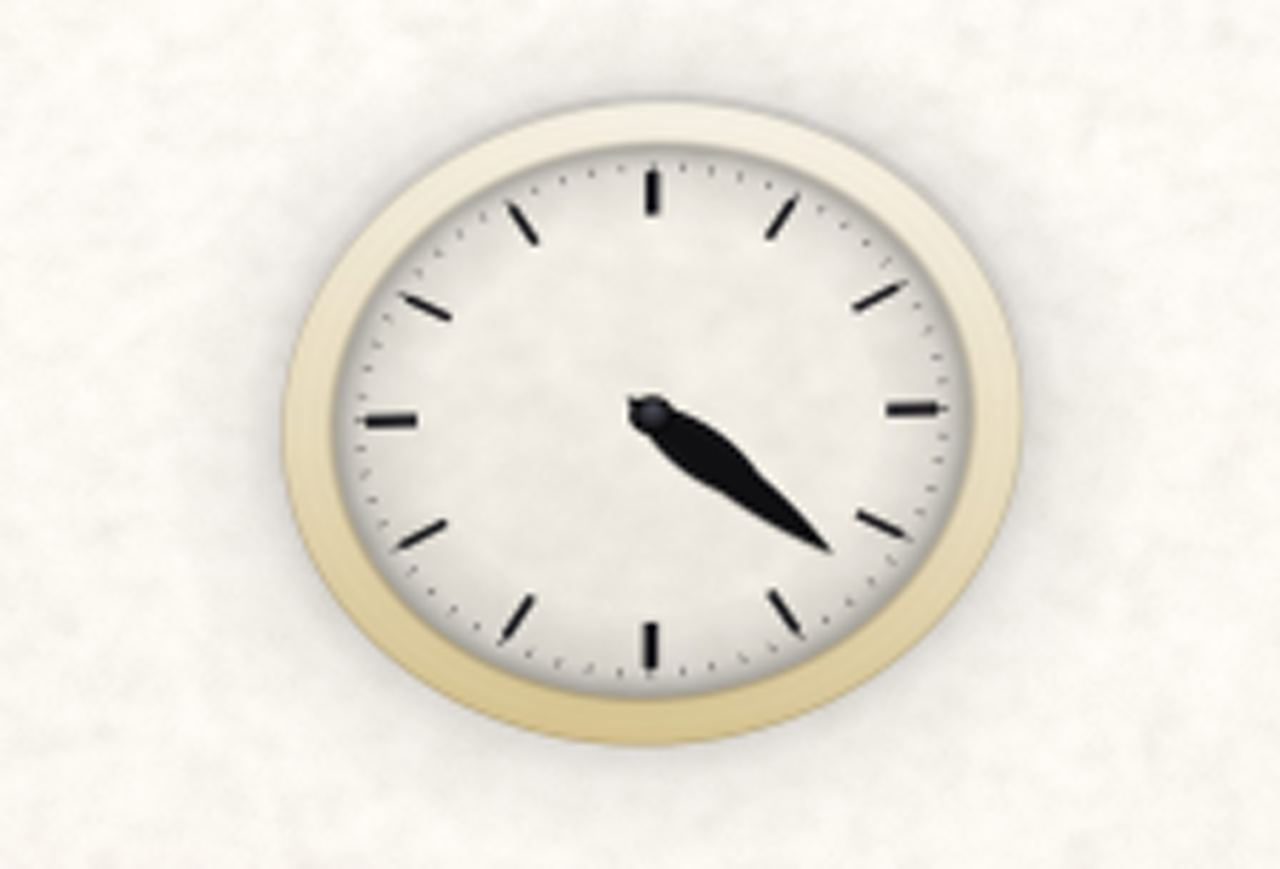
4:22
